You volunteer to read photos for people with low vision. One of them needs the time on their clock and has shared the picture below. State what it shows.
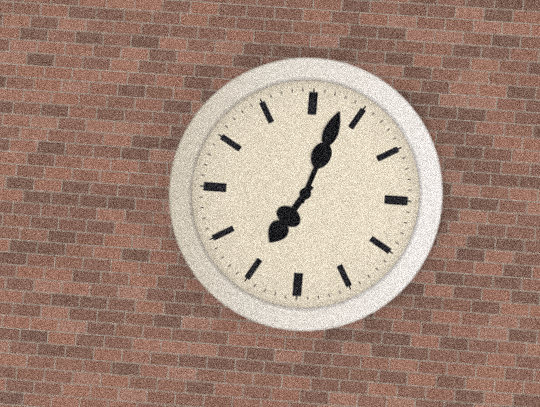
7:03
